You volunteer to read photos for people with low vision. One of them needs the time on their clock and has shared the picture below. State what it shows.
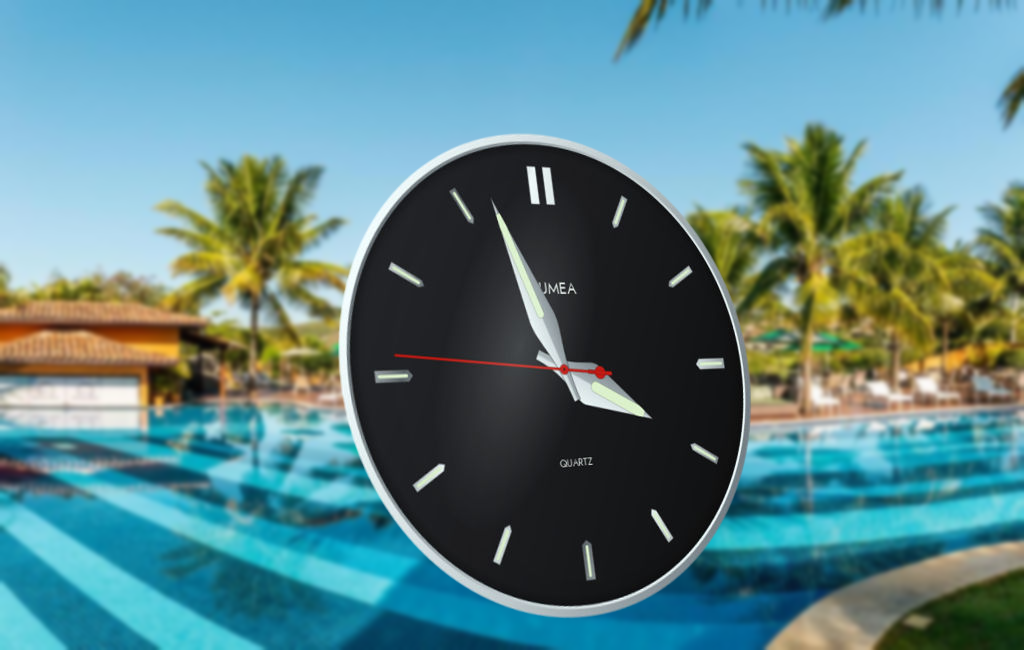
3:56:46
